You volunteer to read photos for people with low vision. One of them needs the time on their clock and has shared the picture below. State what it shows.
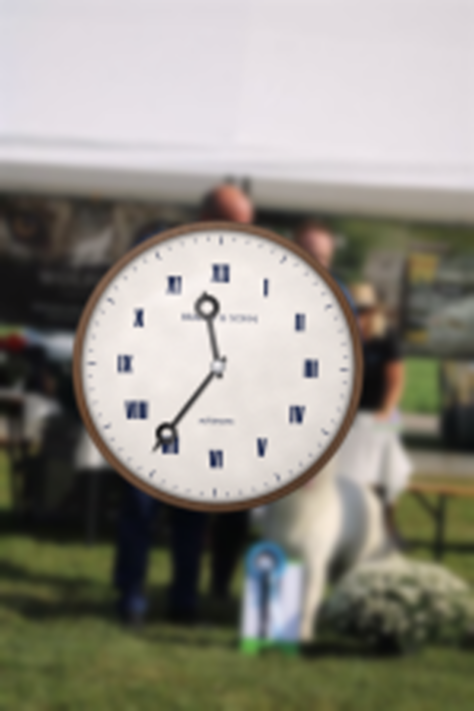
11:36
